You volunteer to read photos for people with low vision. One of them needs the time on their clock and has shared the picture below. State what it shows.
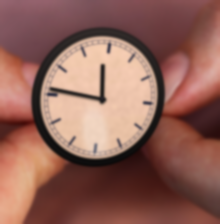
11:46
